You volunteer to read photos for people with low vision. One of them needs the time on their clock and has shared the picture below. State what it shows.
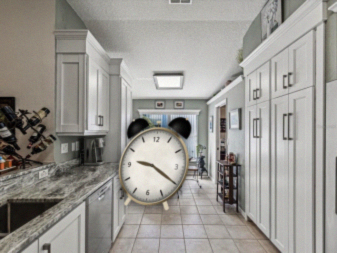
9:20
